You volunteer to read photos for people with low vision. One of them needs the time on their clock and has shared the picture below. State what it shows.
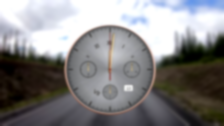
12:01
